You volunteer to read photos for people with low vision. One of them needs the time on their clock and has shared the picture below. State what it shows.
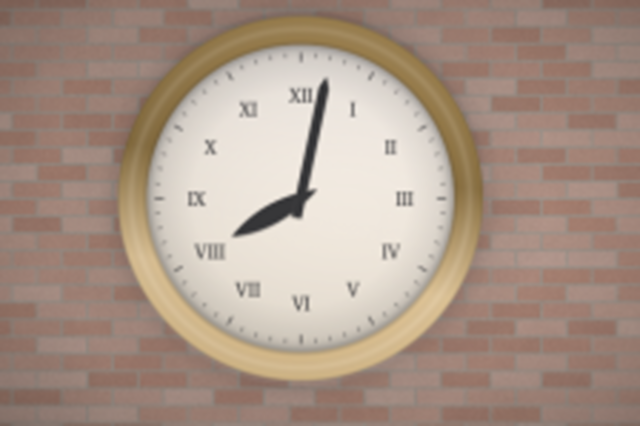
8:02
